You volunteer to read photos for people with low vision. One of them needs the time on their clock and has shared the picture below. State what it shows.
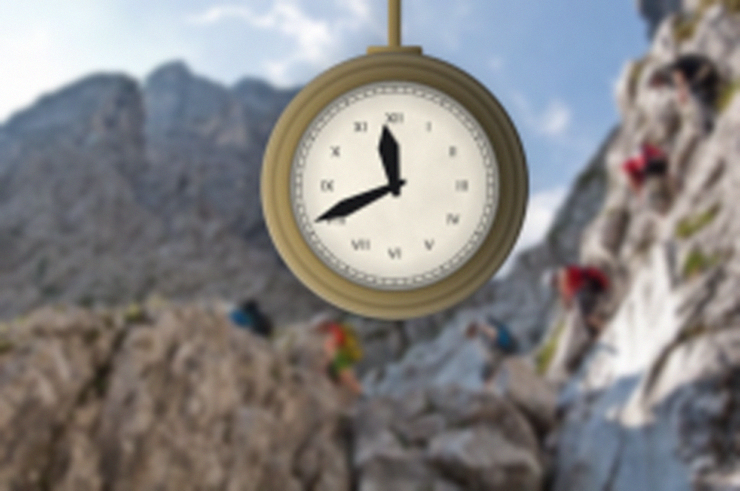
11:41
